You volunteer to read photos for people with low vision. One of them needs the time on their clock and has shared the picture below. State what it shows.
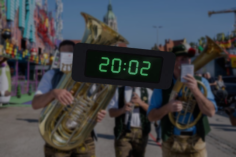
20:02
